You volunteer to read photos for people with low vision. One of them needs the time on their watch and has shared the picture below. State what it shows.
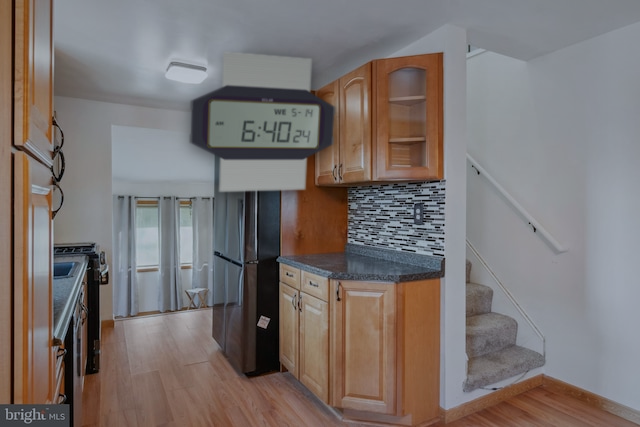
6:40:24
